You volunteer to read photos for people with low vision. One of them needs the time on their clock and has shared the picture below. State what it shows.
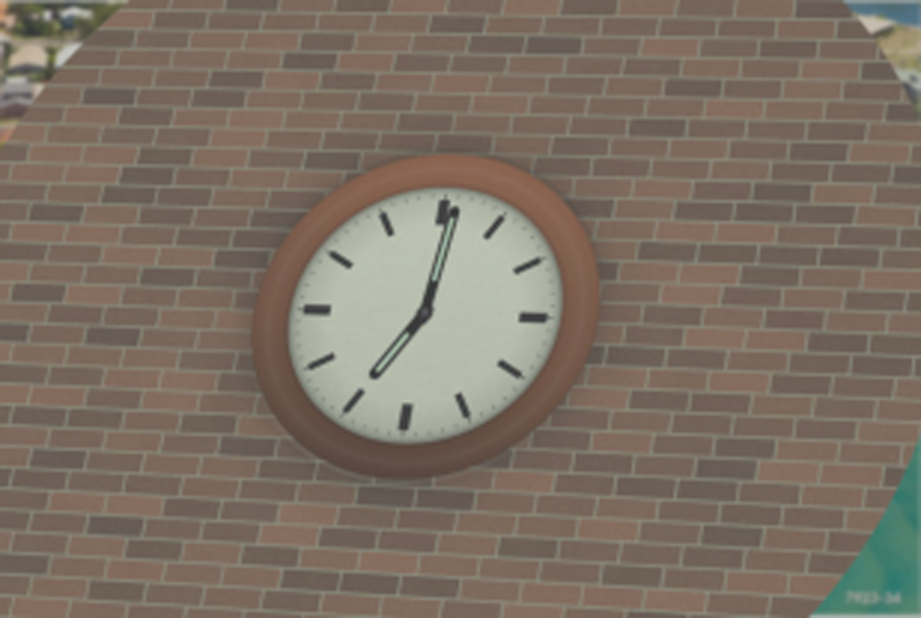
7:01
